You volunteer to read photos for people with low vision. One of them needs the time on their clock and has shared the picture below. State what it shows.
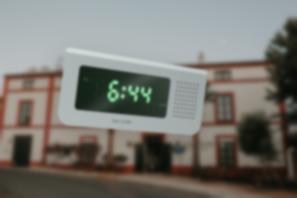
6:44
